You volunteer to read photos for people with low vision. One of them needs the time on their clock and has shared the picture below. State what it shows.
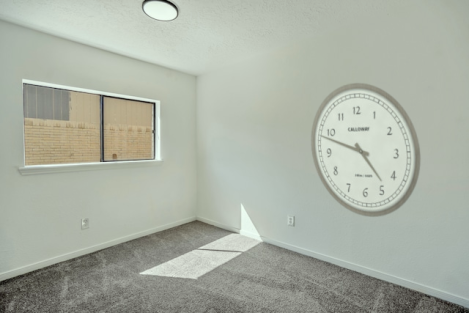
4:48
